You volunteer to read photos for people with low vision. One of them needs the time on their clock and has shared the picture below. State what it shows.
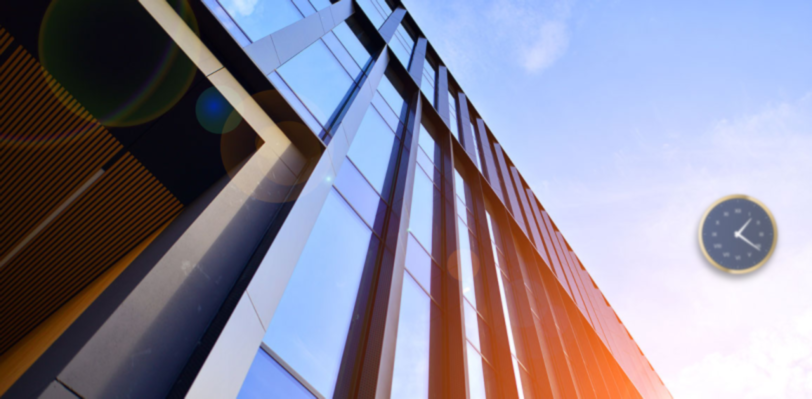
1:21
